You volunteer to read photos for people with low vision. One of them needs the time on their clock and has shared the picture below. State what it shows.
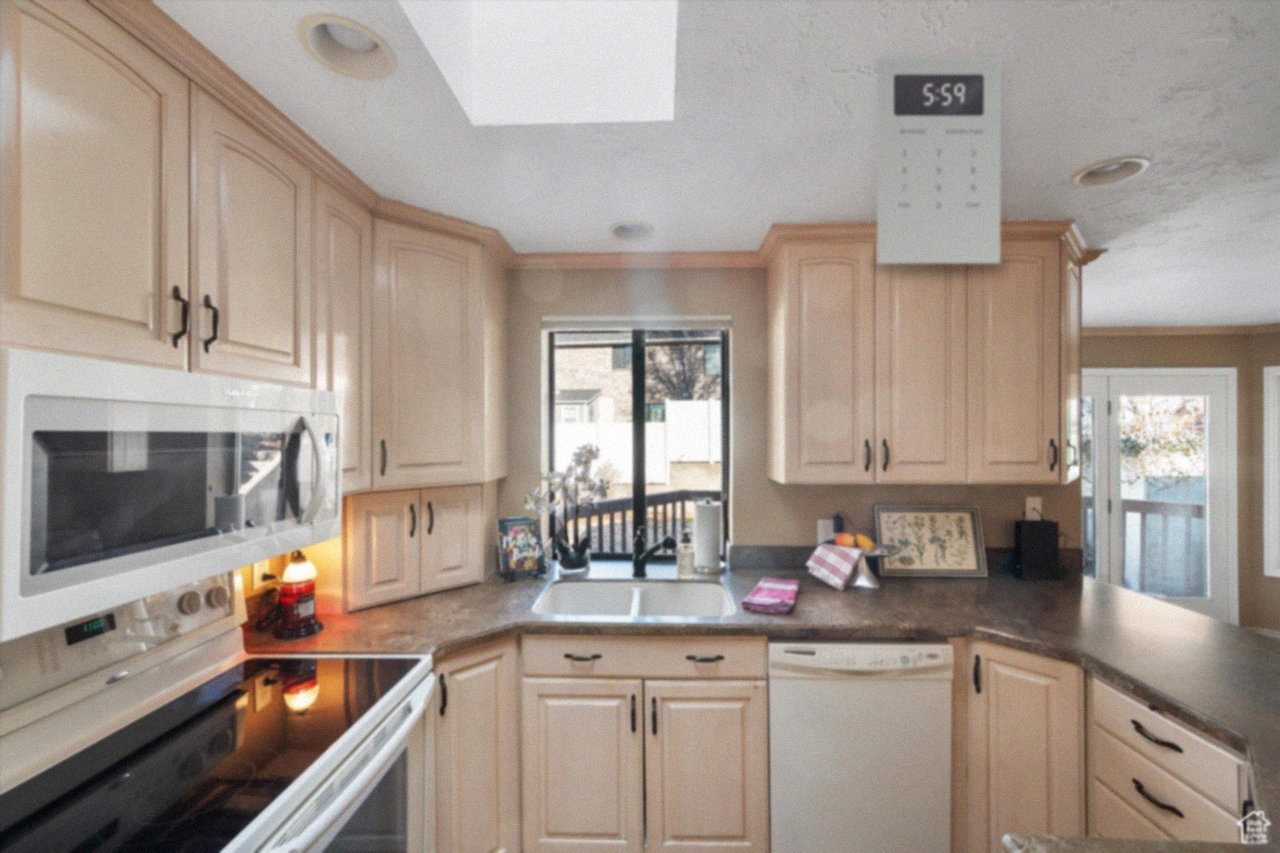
5:59
